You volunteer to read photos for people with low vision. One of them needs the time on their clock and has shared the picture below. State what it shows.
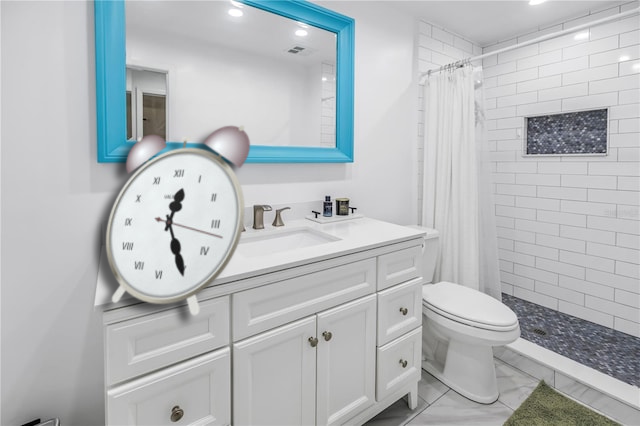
12:25:17
